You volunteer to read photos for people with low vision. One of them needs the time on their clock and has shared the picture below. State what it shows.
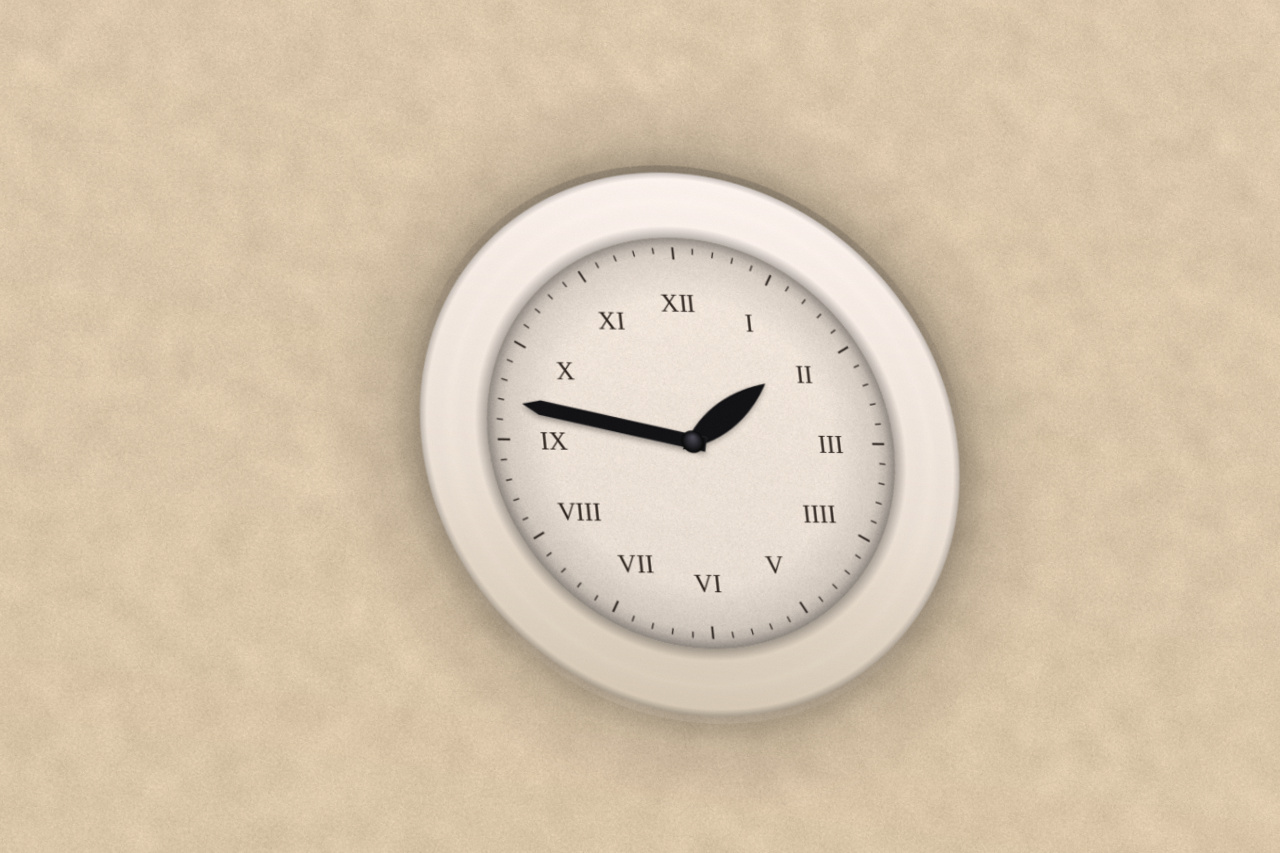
1:47
